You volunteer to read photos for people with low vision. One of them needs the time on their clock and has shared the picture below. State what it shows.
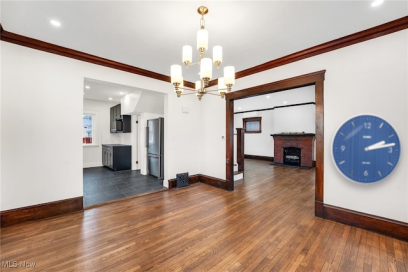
2:13
